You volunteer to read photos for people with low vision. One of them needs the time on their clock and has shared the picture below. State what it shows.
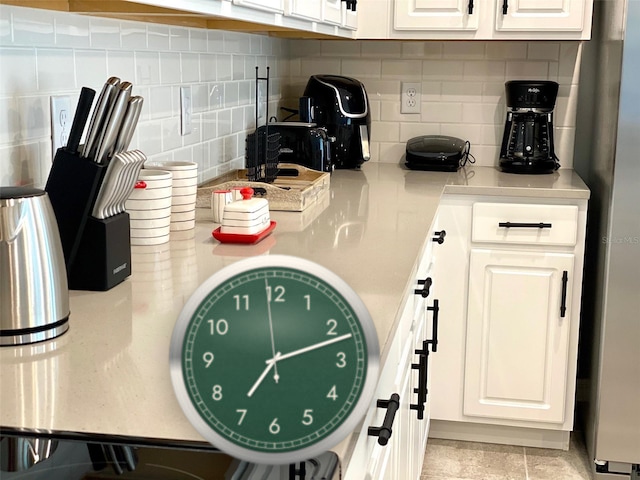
7:11:59
